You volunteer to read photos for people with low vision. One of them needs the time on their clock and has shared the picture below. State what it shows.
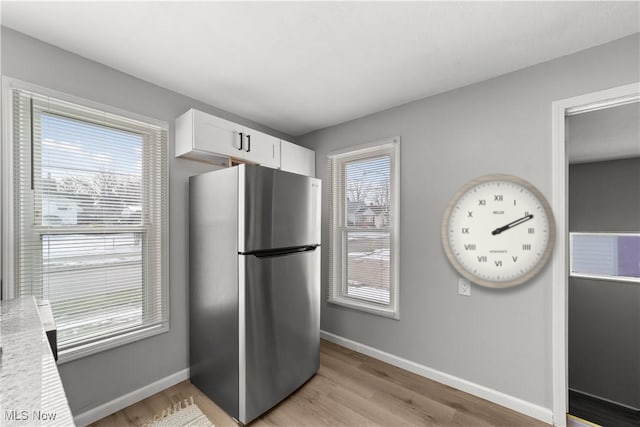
2:11
